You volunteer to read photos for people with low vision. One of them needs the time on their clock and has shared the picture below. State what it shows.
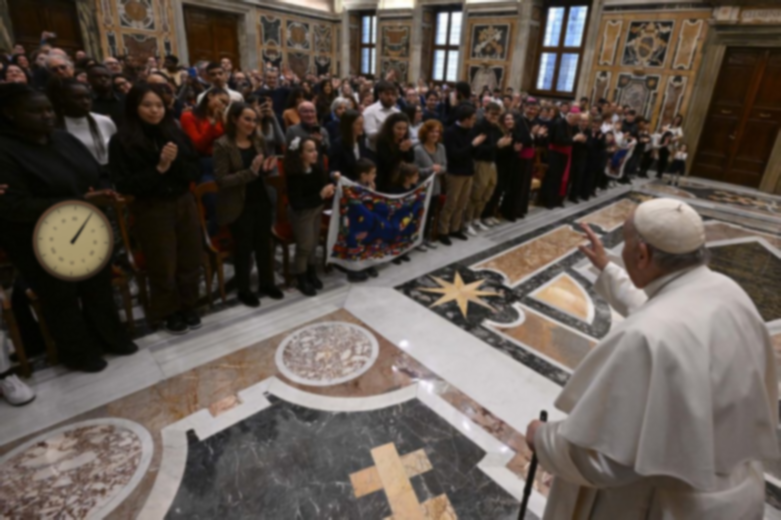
1:05
